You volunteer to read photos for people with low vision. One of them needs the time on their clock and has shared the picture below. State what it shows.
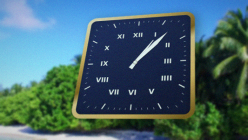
1:07
